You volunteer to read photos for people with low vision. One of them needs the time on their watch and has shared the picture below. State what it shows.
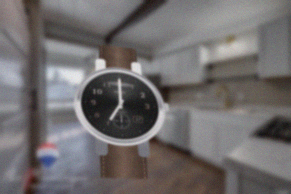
7:00
